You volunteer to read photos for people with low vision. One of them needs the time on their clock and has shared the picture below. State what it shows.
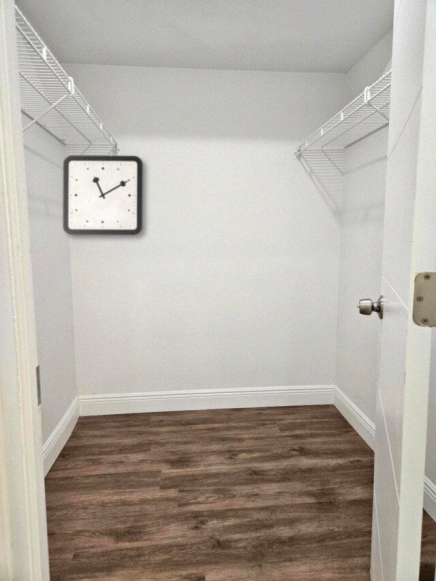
11:10
